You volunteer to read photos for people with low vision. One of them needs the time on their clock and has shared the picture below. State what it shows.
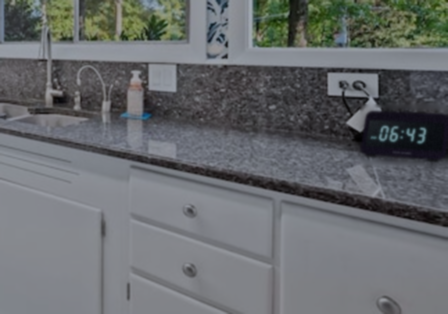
6:43
